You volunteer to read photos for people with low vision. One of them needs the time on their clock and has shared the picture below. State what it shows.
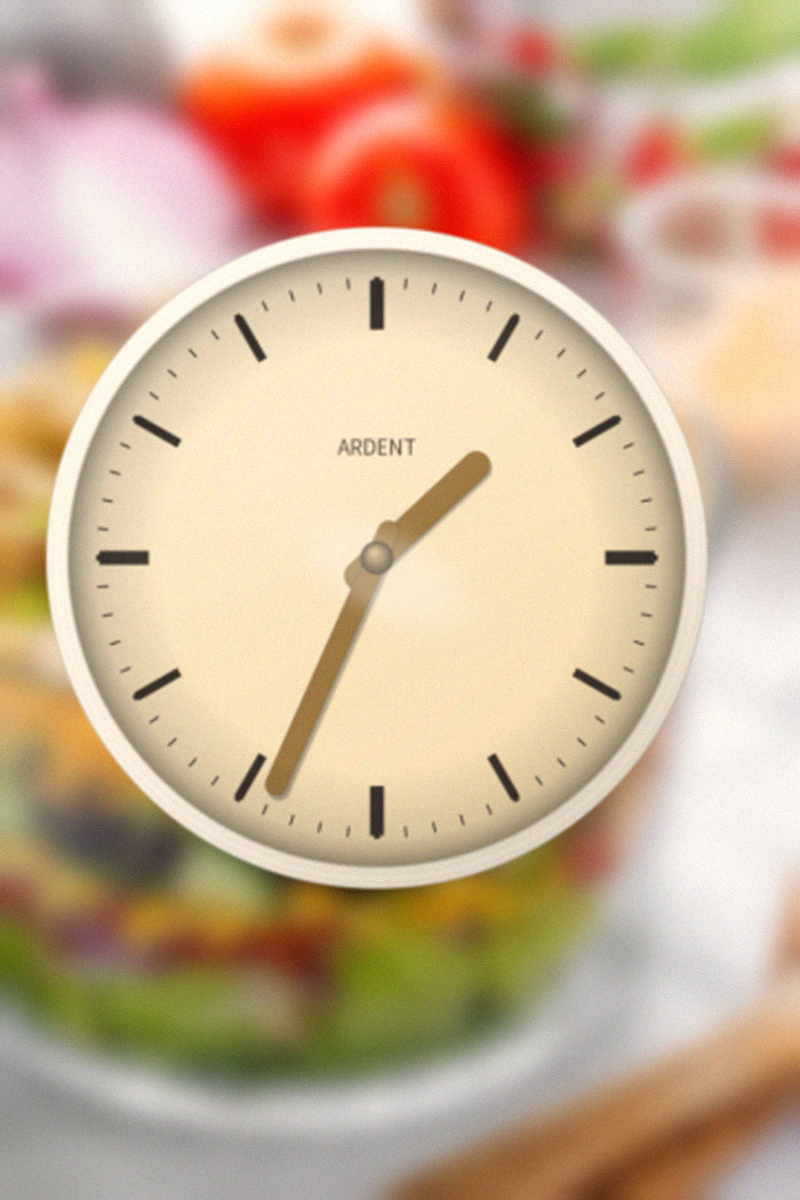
1:34
